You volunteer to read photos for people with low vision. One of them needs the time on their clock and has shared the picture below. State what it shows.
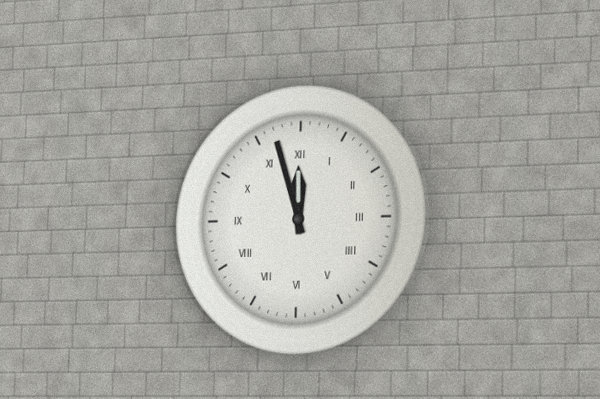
11:57
